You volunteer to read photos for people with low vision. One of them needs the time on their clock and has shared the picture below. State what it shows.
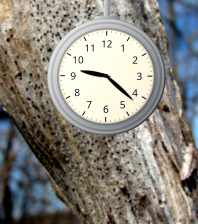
9:22
